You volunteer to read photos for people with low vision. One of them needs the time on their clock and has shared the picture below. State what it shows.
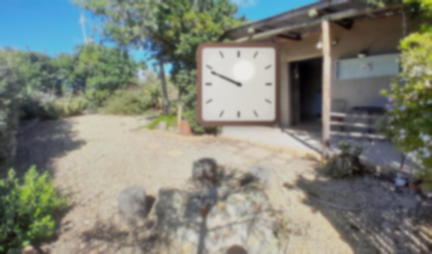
9:49
